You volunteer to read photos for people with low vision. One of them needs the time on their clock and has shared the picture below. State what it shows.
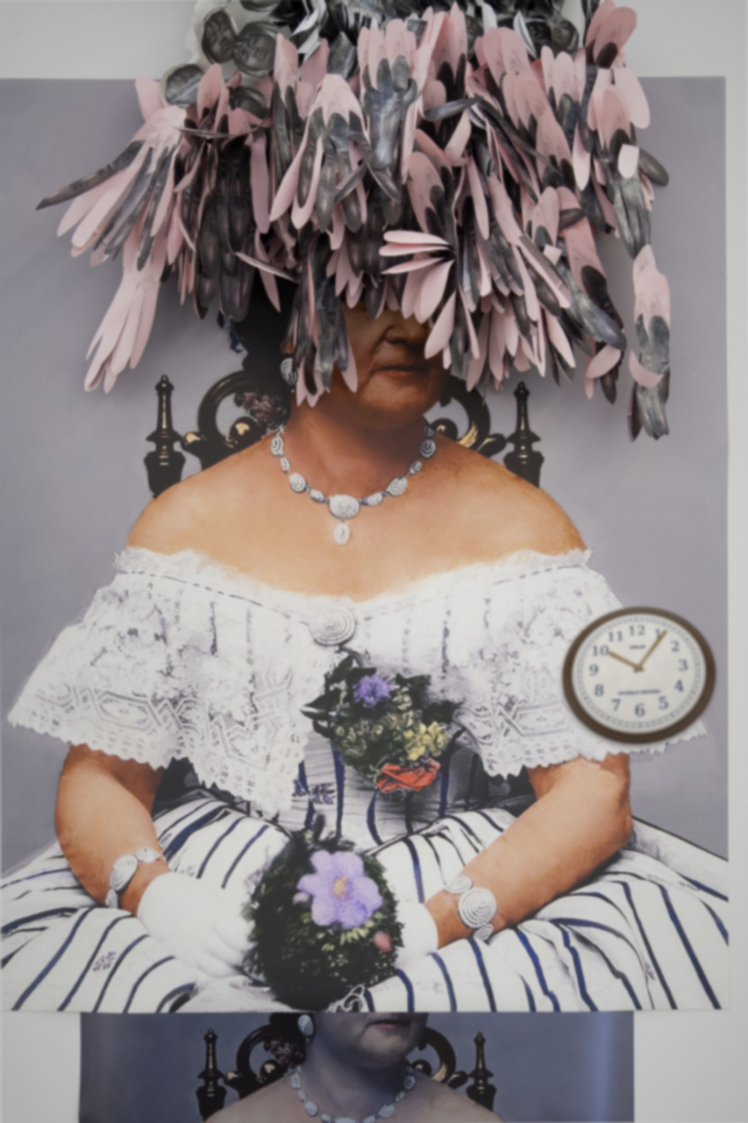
10:06
